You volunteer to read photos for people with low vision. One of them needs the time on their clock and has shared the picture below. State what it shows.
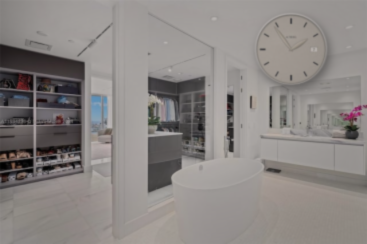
1:54
